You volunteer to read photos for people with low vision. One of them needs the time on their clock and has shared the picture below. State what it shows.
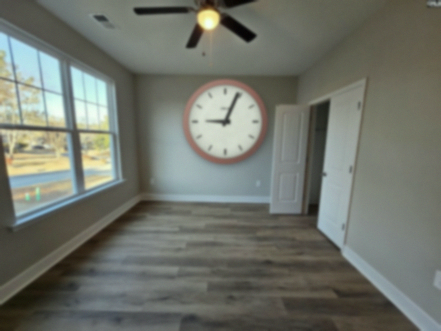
9:04
